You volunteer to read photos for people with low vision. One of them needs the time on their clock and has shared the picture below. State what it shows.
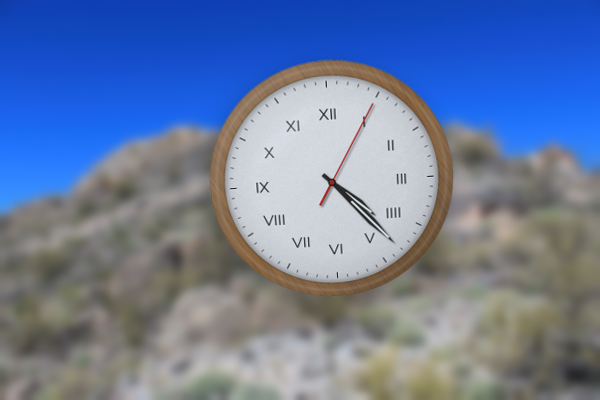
4:23:05
